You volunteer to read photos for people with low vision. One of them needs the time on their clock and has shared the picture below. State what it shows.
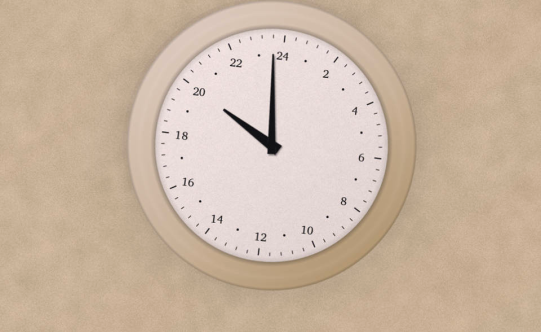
19:59
